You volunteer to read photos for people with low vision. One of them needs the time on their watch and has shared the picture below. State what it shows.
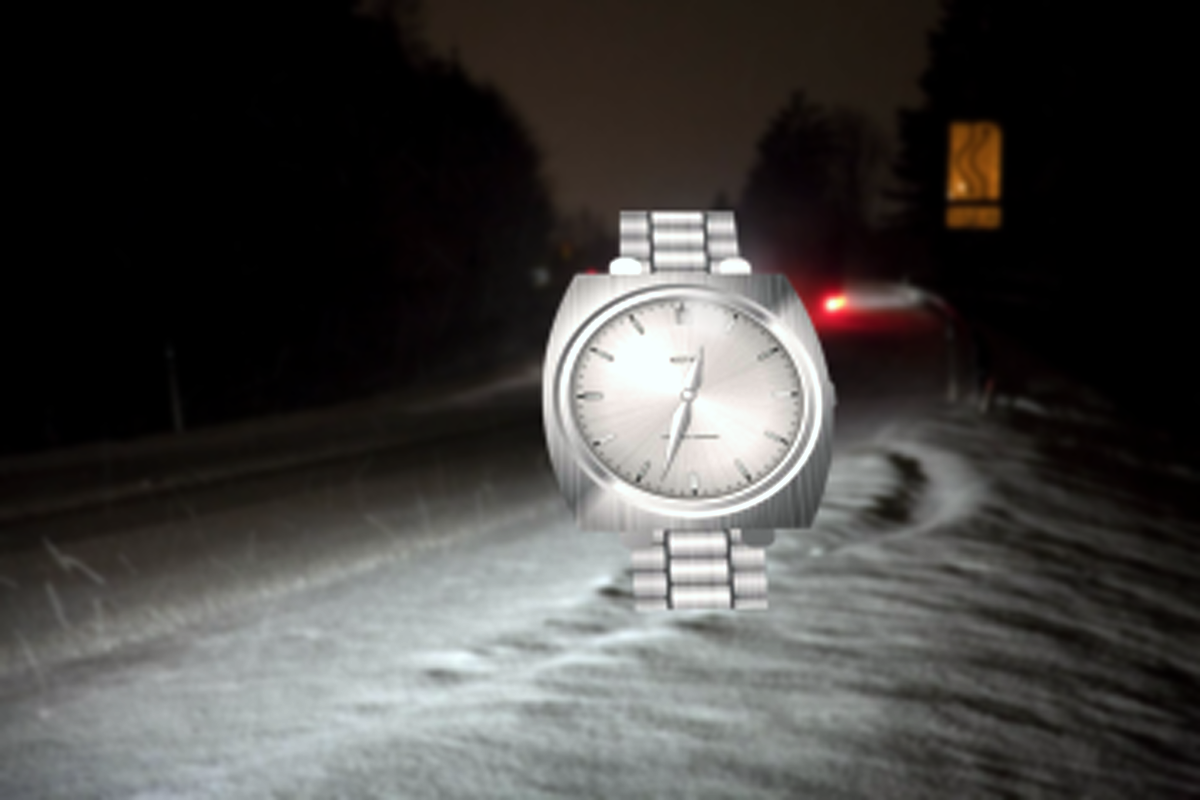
12:33
